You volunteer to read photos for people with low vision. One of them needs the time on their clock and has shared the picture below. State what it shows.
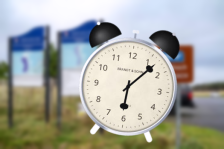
6:07
